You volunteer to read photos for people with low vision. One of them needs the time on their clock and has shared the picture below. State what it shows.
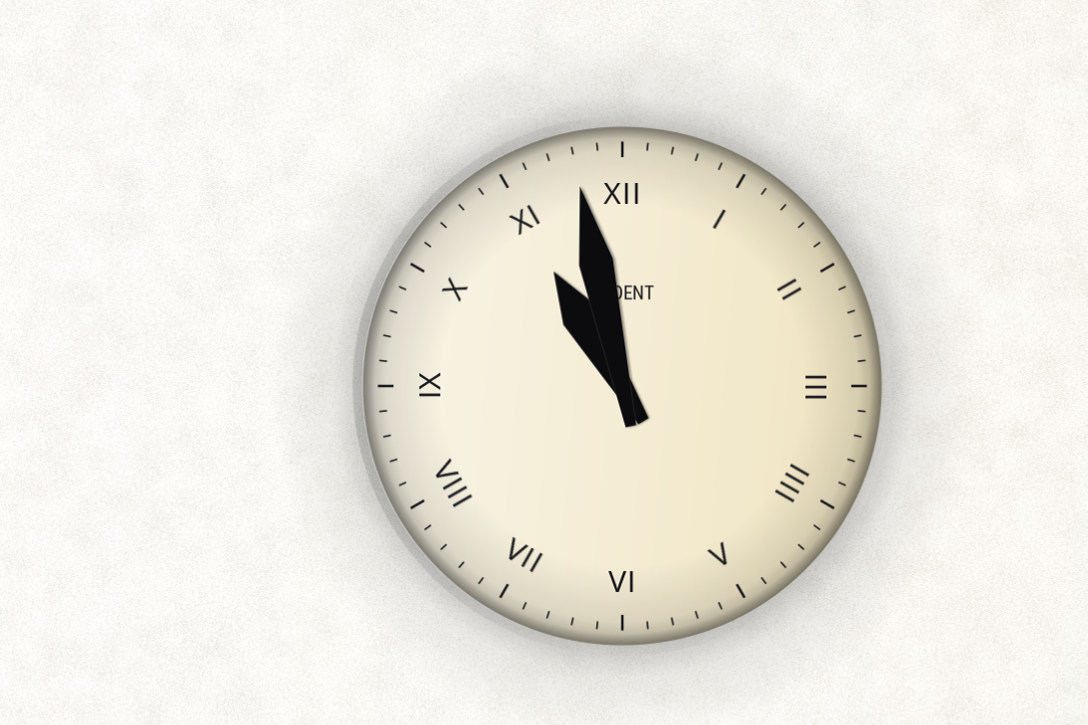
10:58
